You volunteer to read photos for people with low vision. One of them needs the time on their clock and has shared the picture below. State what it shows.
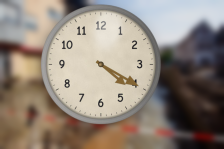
4:20
